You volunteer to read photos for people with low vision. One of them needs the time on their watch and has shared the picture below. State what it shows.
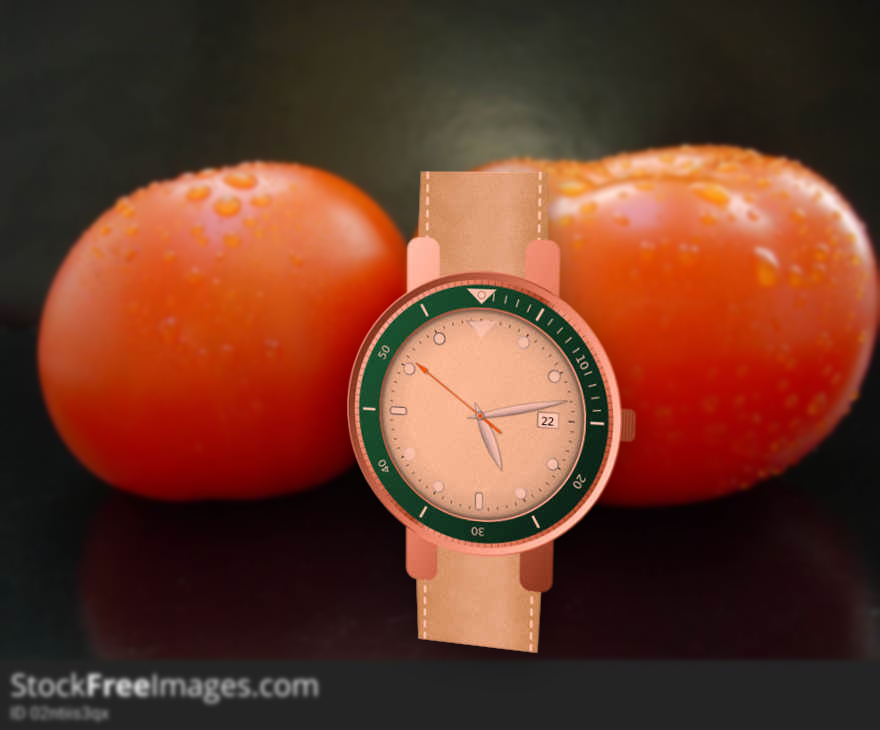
5:12:51
